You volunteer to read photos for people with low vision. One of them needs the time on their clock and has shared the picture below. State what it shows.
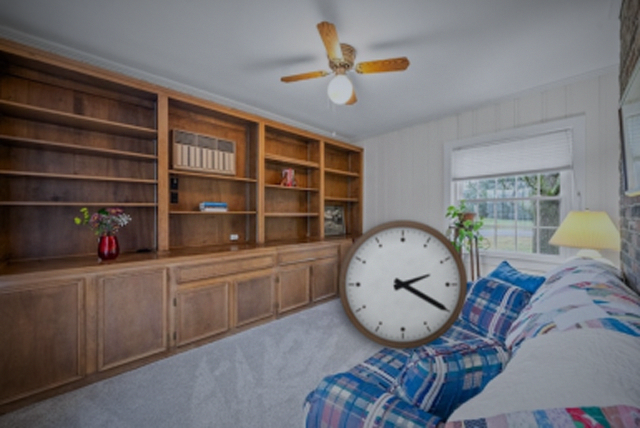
2:20
